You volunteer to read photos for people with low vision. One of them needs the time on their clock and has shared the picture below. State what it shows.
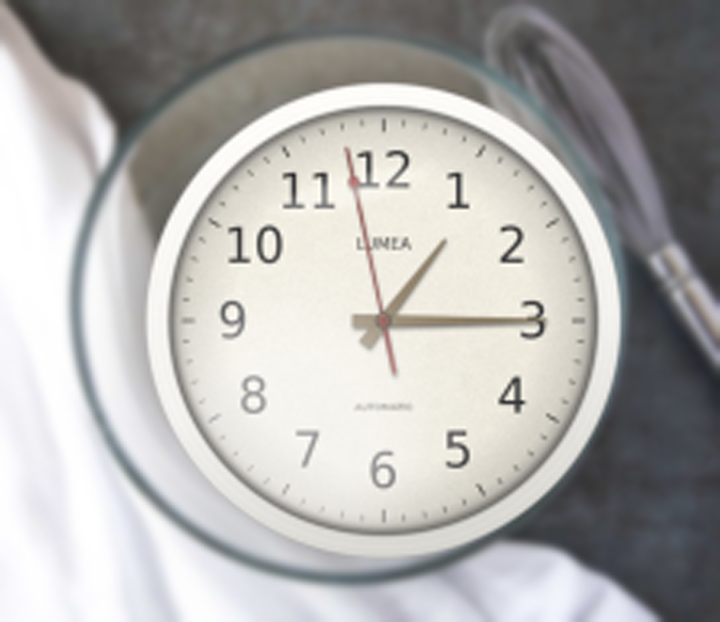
1:14:58
